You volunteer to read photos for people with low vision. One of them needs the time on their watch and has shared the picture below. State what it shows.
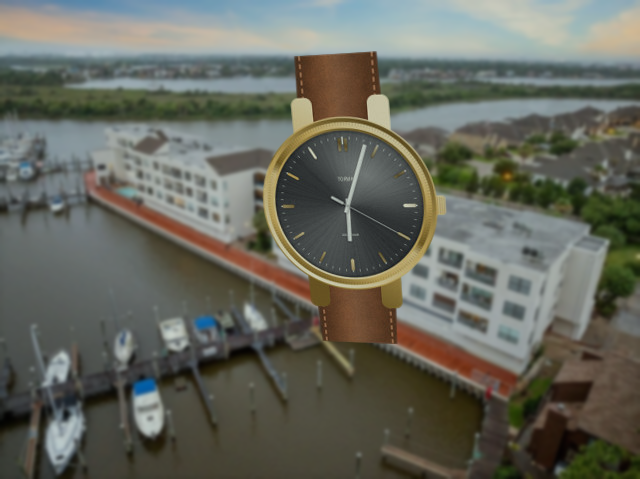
6:03:20
